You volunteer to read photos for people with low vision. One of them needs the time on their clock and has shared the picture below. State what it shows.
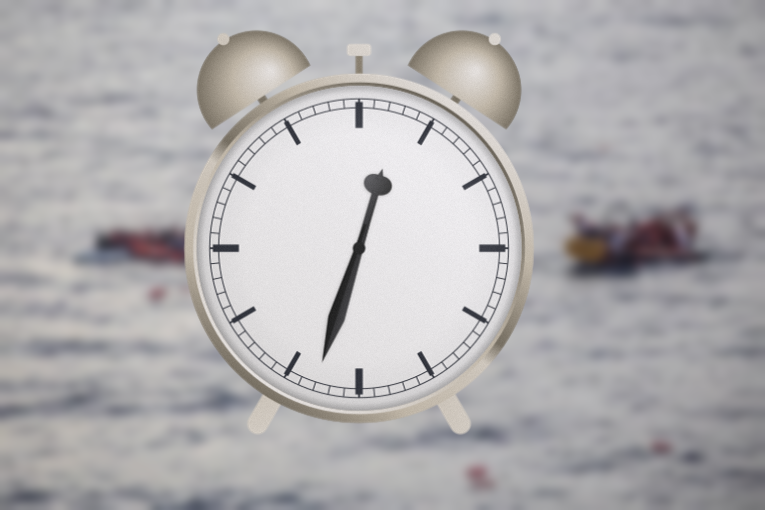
12:33
